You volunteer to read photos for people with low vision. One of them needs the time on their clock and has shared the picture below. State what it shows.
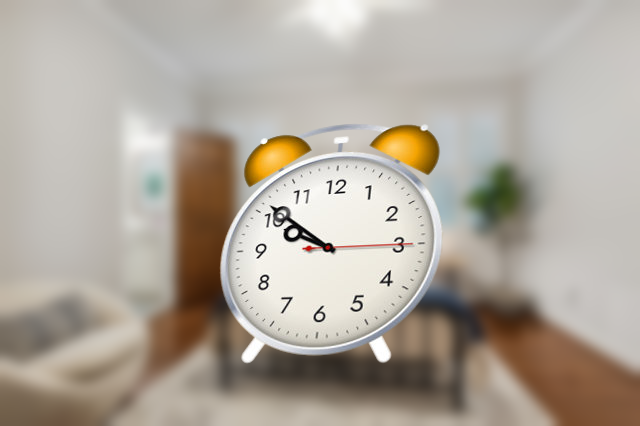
9:51:15
